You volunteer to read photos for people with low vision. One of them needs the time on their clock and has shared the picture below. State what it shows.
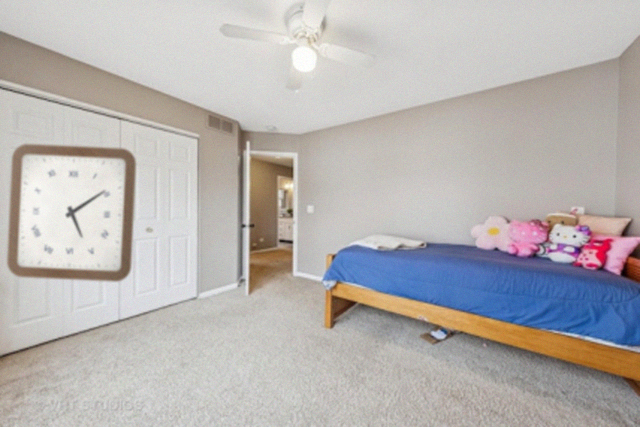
5:09
